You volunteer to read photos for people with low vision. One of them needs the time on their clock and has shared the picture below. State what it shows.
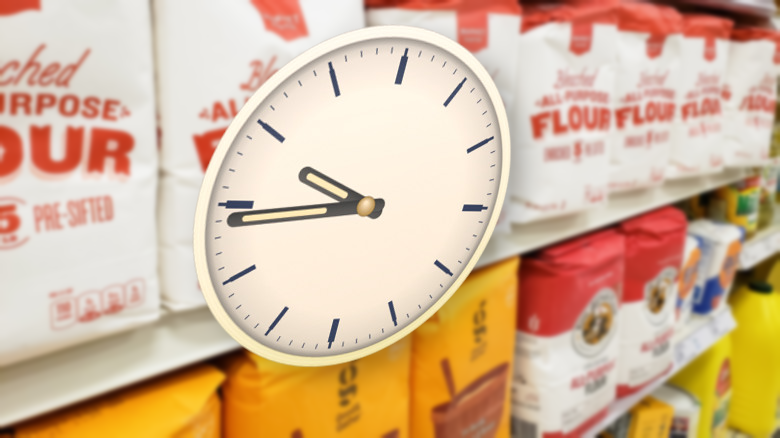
9:44
